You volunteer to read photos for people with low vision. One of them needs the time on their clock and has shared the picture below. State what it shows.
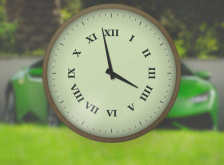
3:58
